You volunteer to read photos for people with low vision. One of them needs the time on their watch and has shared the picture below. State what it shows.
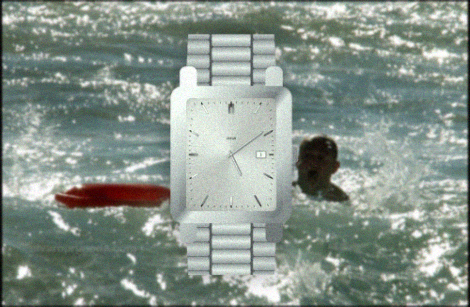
5:09
